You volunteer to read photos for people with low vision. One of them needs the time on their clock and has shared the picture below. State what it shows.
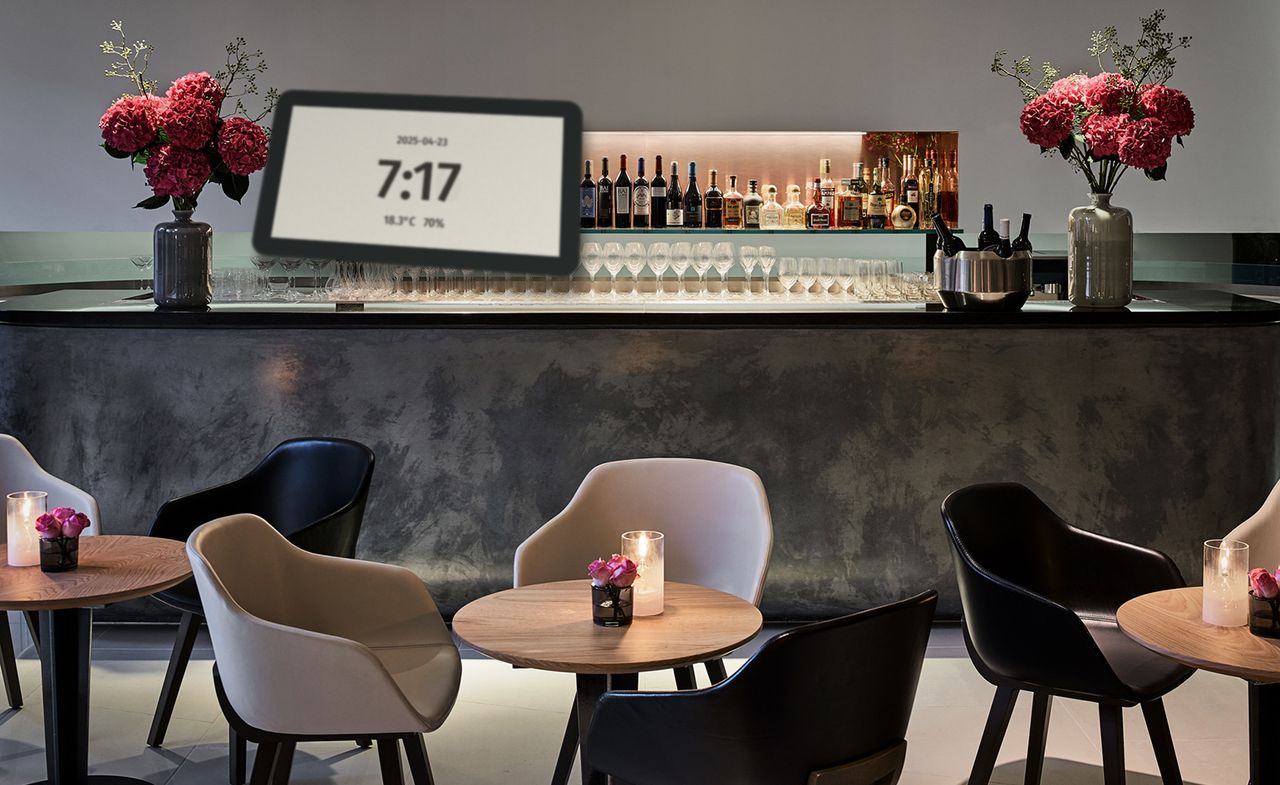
7:17
